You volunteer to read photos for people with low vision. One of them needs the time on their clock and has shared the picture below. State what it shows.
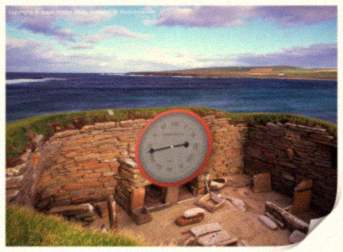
2:43
